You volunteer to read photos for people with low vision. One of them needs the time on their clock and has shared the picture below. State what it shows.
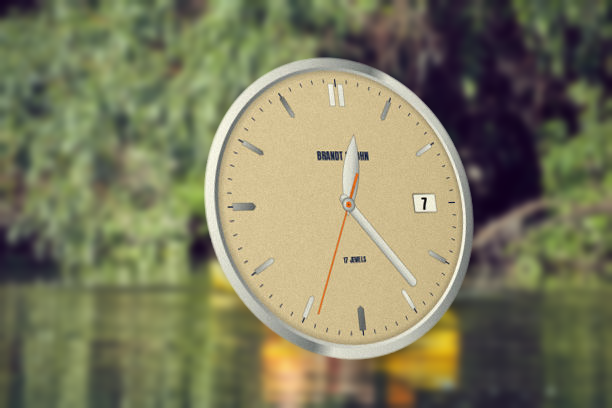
12:23:34
